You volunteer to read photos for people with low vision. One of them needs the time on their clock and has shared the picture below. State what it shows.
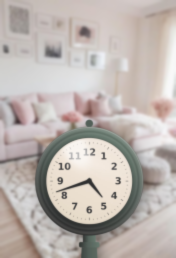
4:42
